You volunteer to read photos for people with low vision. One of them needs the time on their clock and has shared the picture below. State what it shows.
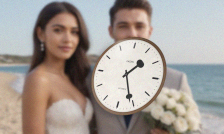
1:26
